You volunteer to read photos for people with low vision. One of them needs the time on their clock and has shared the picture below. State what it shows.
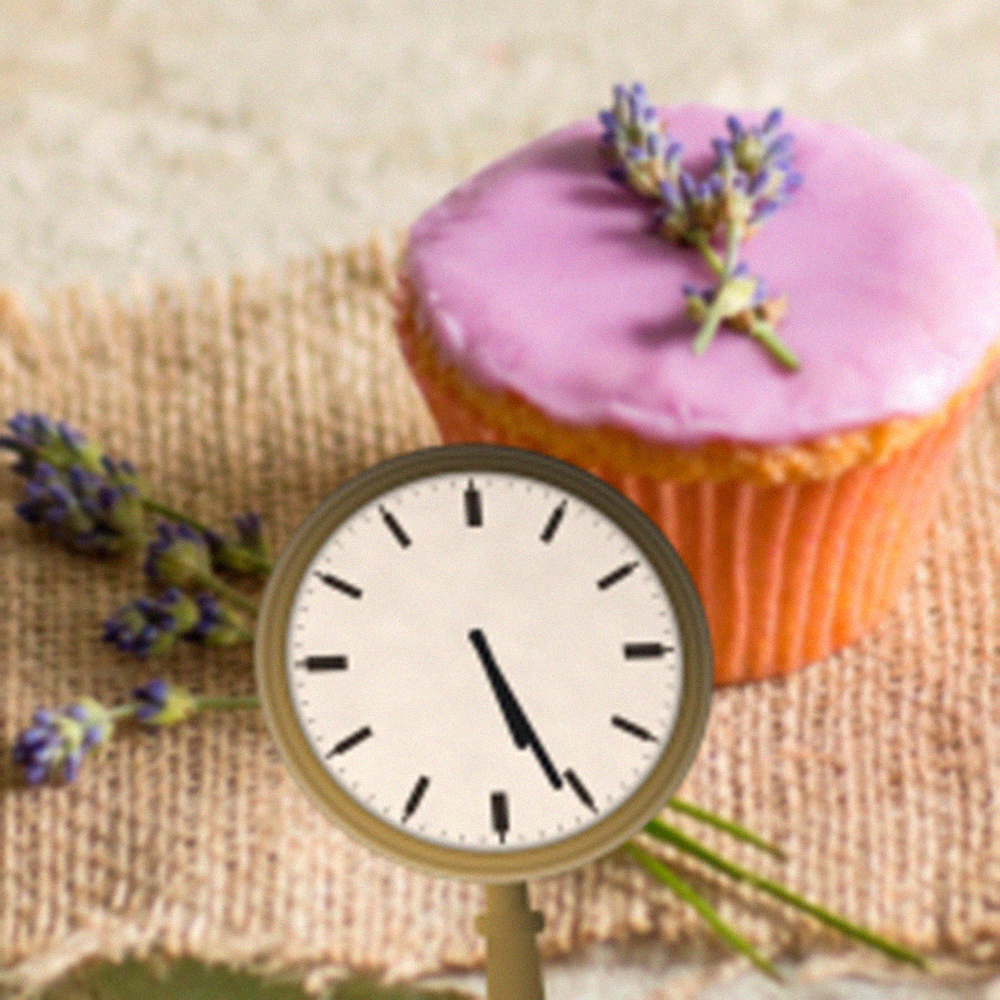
5:26
